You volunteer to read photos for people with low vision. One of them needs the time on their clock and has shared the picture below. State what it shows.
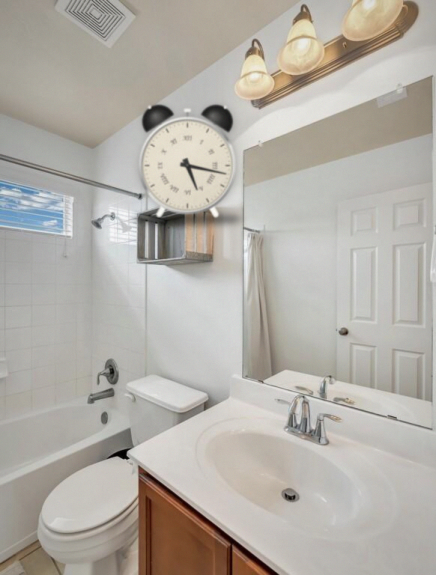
5:17
